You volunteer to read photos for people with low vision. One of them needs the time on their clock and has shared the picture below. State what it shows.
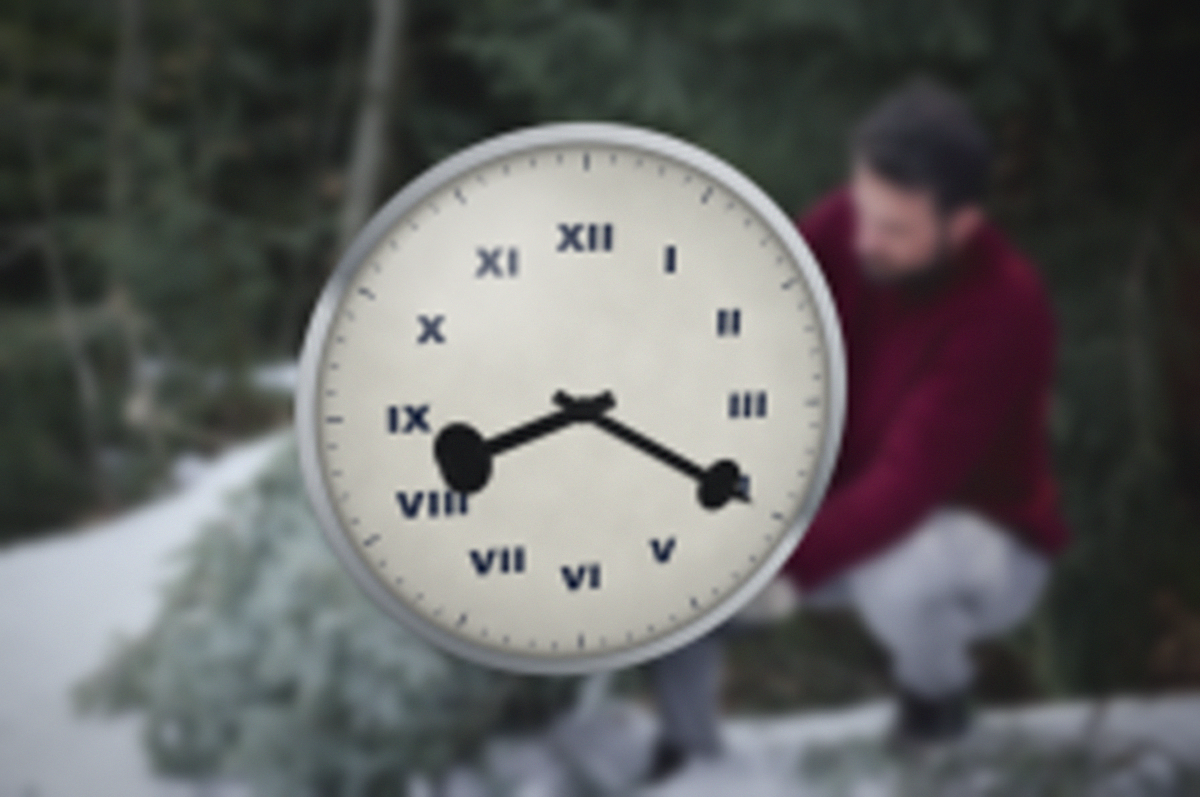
8:20
